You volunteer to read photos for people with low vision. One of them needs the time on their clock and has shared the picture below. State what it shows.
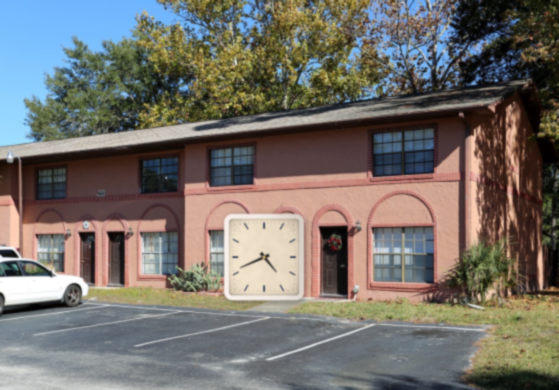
4:41
